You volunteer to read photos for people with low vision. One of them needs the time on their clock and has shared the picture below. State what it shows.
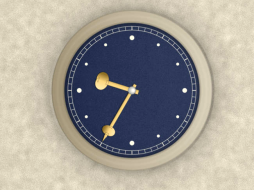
9:35
